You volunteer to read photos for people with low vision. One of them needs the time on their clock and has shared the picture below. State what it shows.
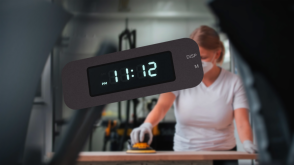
11:12
